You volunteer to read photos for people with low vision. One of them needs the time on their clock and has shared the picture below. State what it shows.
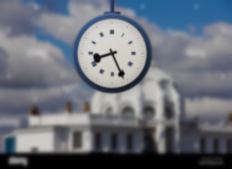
8:26
